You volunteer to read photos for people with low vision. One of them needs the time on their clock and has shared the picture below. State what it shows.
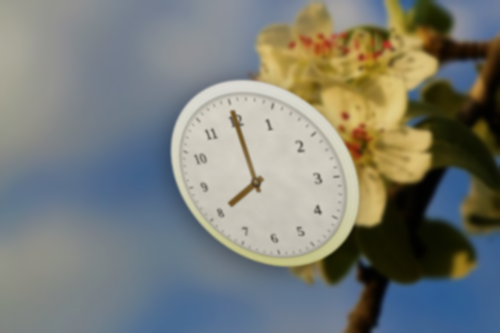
8:00
